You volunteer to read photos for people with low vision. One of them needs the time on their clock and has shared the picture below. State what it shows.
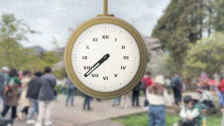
7:38
